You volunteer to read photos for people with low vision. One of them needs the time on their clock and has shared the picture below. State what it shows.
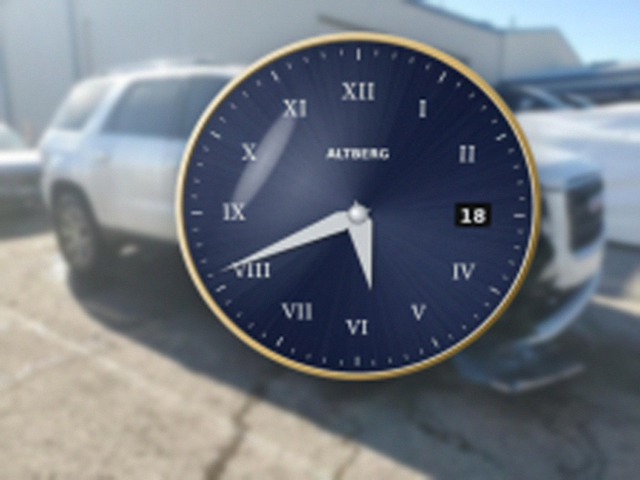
5:41
